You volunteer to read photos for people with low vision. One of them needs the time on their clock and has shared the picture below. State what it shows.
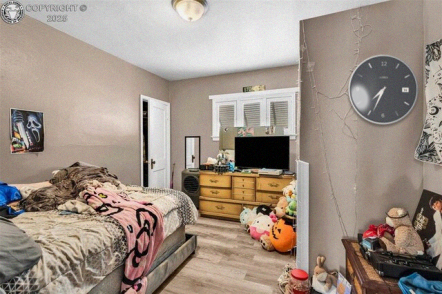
7:34
